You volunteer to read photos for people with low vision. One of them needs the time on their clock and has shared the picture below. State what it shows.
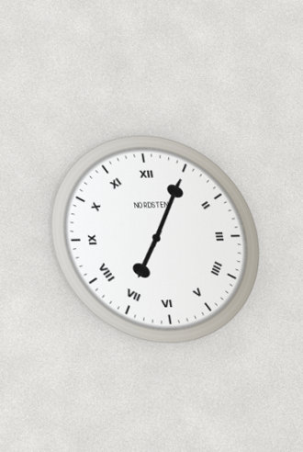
7:05
